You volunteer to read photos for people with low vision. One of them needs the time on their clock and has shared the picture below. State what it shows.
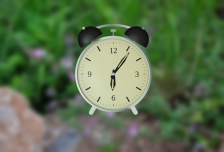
6:06
